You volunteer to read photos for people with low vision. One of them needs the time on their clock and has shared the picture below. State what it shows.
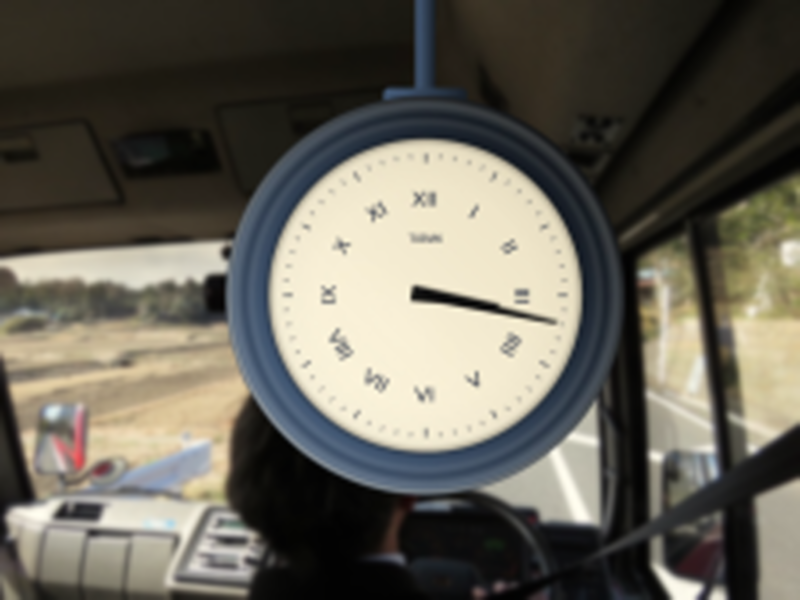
3:17
